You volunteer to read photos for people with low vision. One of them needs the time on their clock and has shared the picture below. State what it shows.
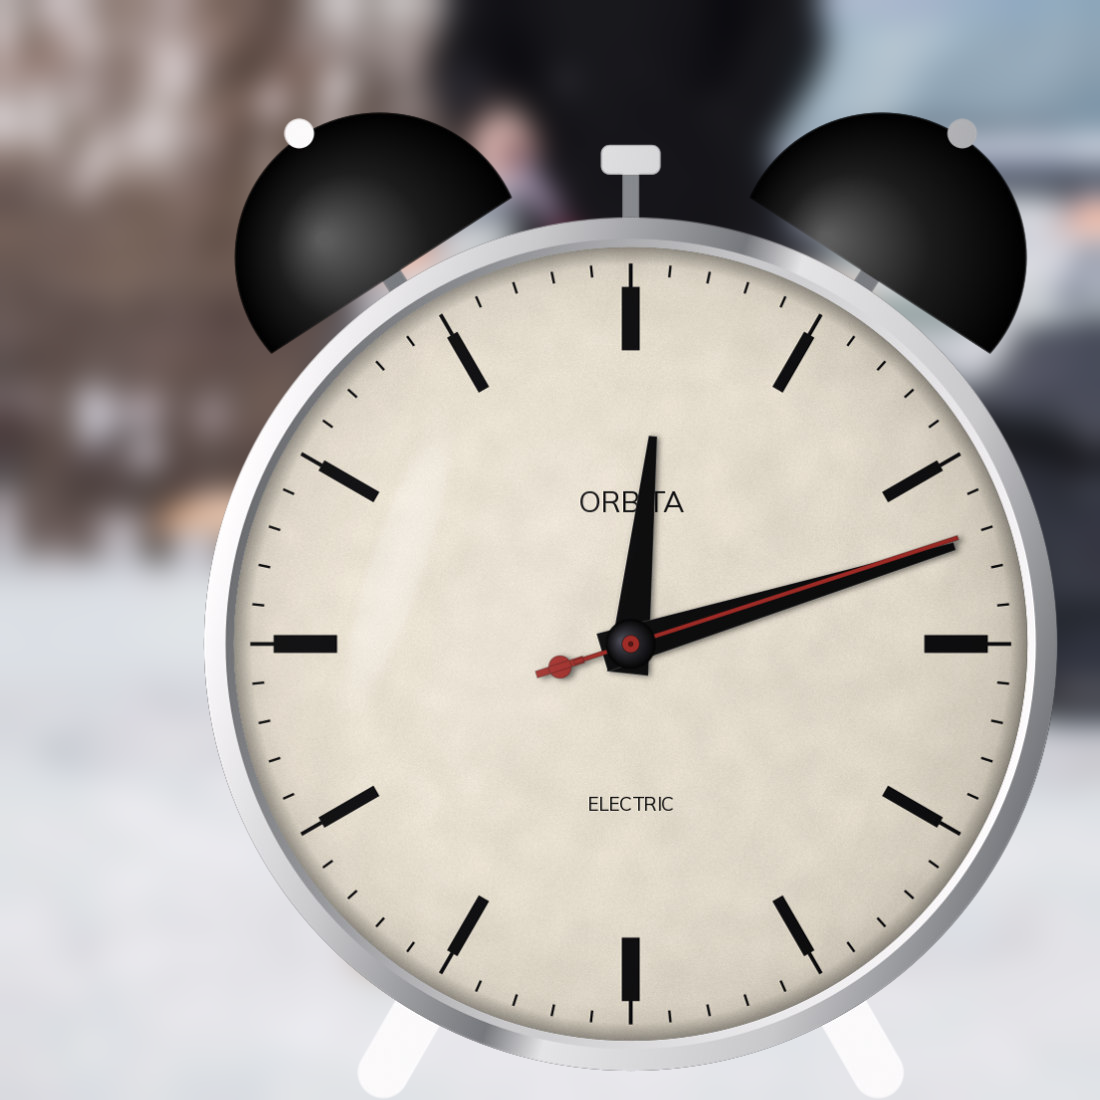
12:12:12
